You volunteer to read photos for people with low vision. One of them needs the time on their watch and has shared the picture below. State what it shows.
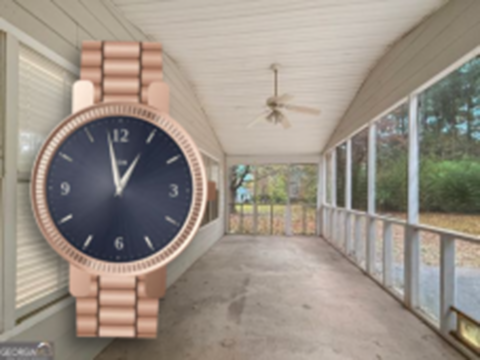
12:58
